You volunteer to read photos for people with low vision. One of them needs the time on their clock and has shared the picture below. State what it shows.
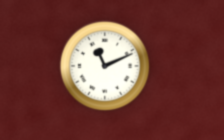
11:11
